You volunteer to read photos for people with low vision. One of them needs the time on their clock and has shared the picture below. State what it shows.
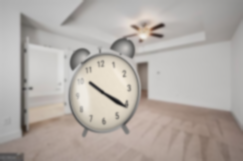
10:21
